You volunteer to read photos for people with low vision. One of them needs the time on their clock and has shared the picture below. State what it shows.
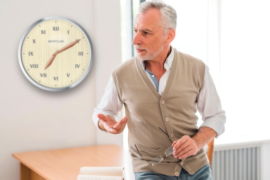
7:10
